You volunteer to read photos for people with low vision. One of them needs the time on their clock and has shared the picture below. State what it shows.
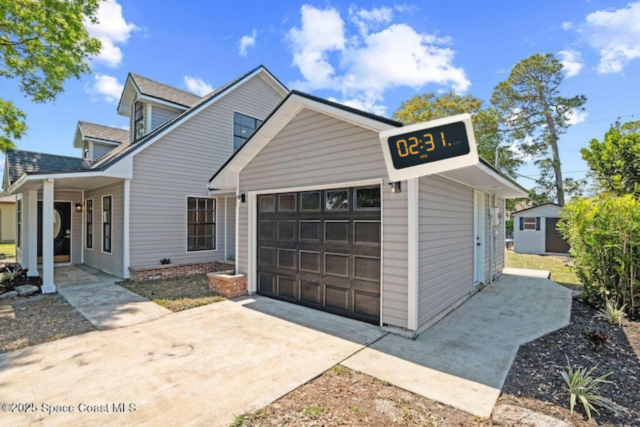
2:31
